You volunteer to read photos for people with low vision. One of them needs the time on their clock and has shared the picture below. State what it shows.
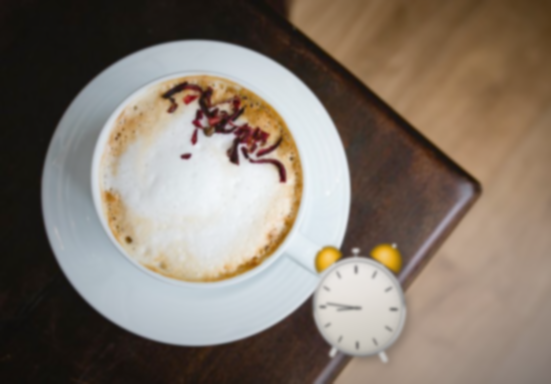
8:46
